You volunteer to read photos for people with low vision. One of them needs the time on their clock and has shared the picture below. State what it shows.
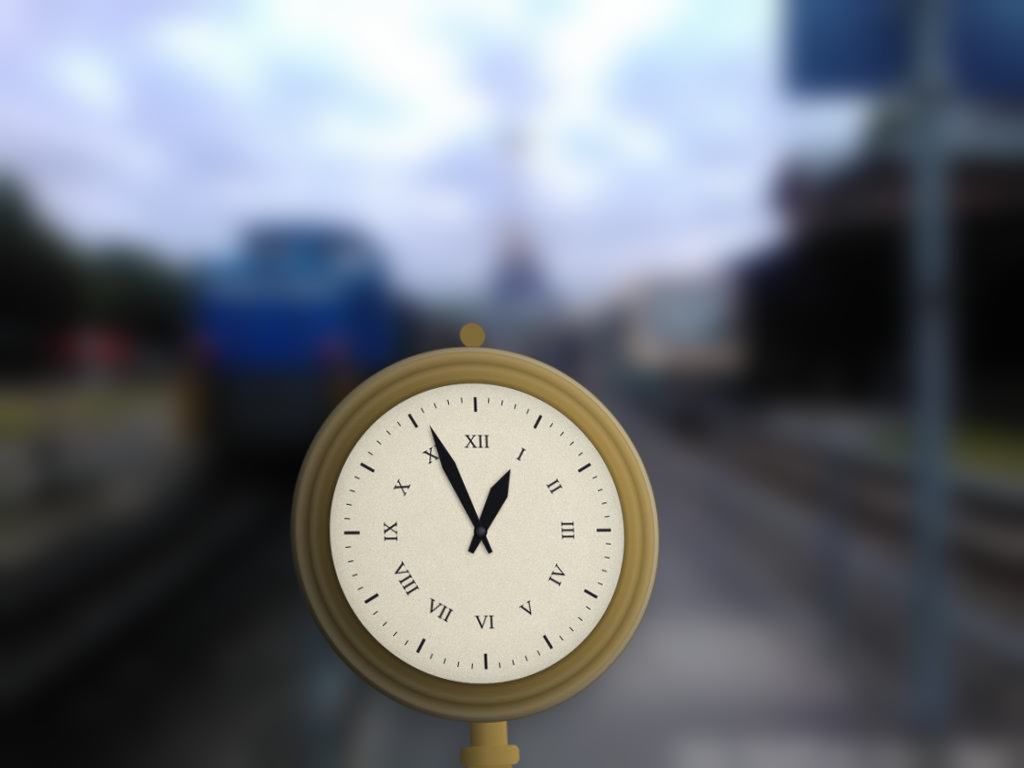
12:56
